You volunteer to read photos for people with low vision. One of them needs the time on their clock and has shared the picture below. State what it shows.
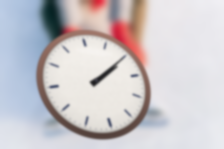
2:10
